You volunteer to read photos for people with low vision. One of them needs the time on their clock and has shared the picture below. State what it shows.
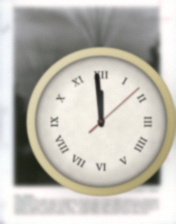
11:59:08
